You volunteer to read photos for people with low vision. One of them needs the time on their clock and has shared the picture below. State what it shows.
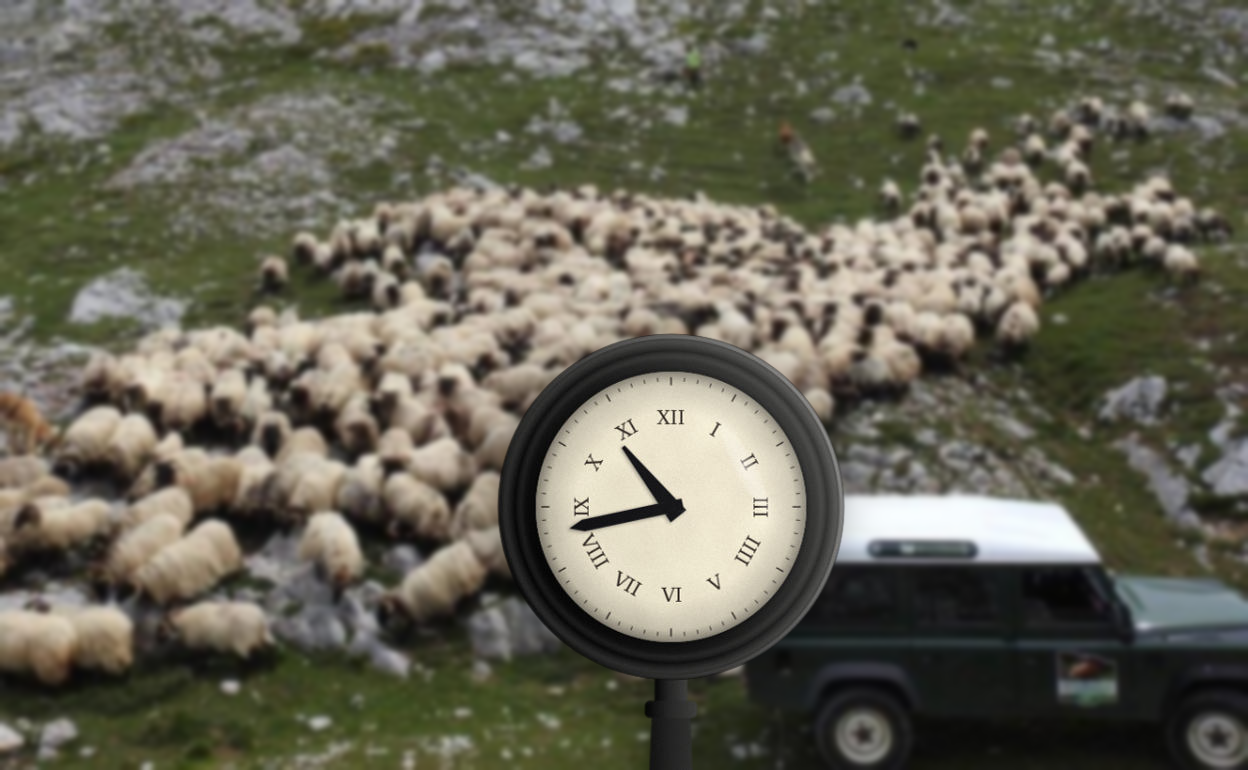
10:43
